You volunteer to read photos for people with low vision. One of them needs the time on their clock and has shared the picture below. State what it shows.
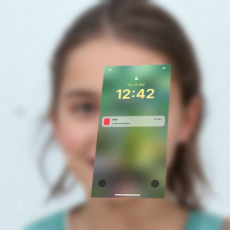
12:42
